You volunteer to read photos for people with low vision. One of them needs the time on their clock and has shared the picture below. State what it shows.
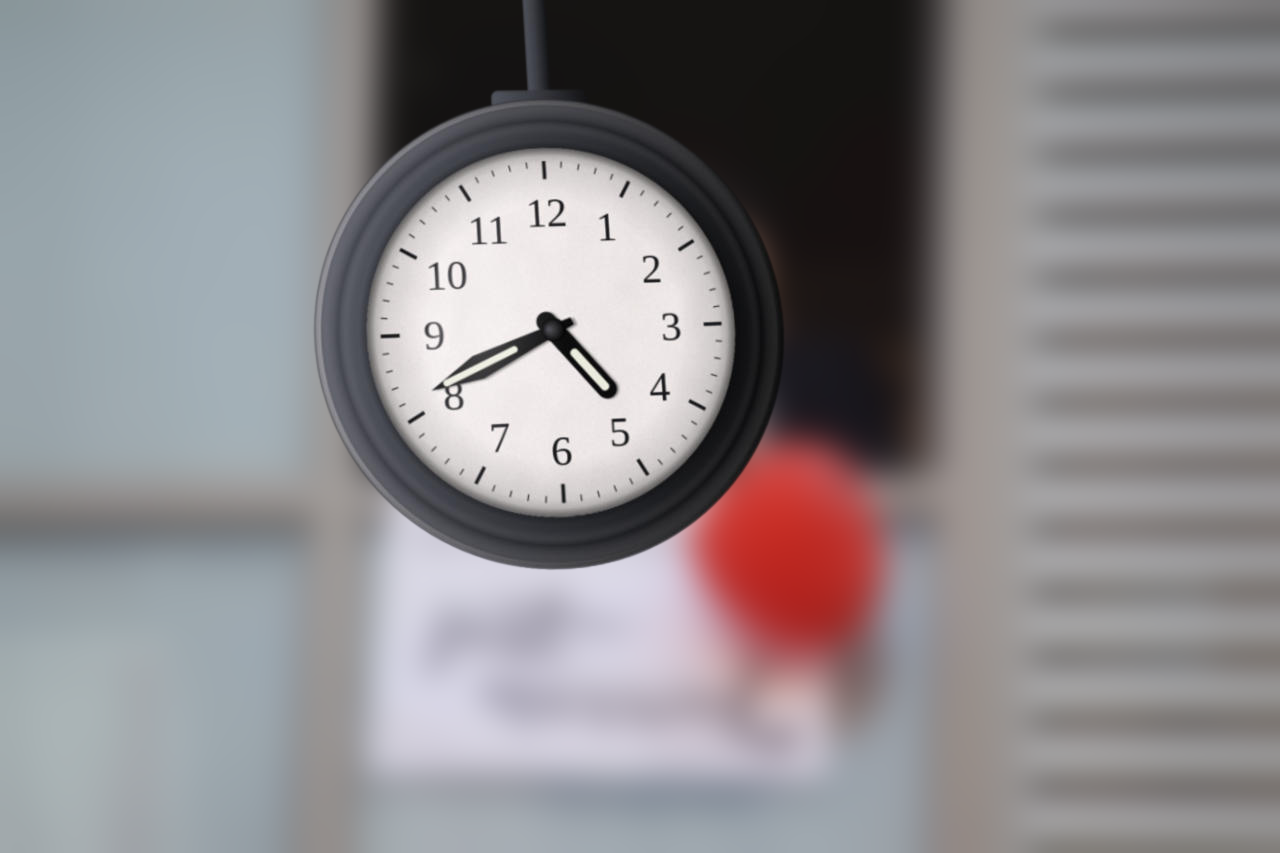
4:41
